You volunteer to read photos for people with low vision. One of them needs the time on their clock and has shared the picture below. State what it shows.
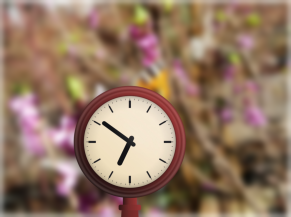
6:51
